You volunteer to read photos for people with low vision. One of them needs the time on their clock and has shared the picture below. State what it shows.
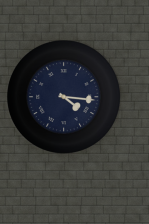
4:16
